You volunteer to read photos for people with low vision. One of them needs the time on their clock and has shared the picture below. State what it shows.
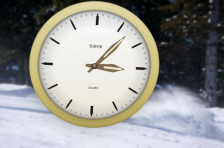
3:07
